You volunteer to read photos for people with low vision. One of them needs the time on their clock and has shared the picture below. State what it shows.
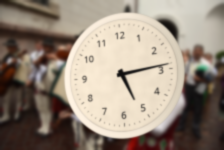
5:14
